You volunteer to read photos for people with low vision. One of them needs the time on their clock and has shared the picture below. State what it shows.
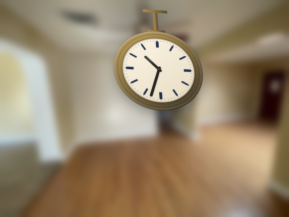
10:33
